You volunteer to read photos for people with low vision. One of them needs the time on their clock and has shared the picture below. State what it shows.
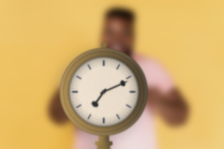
7:11
